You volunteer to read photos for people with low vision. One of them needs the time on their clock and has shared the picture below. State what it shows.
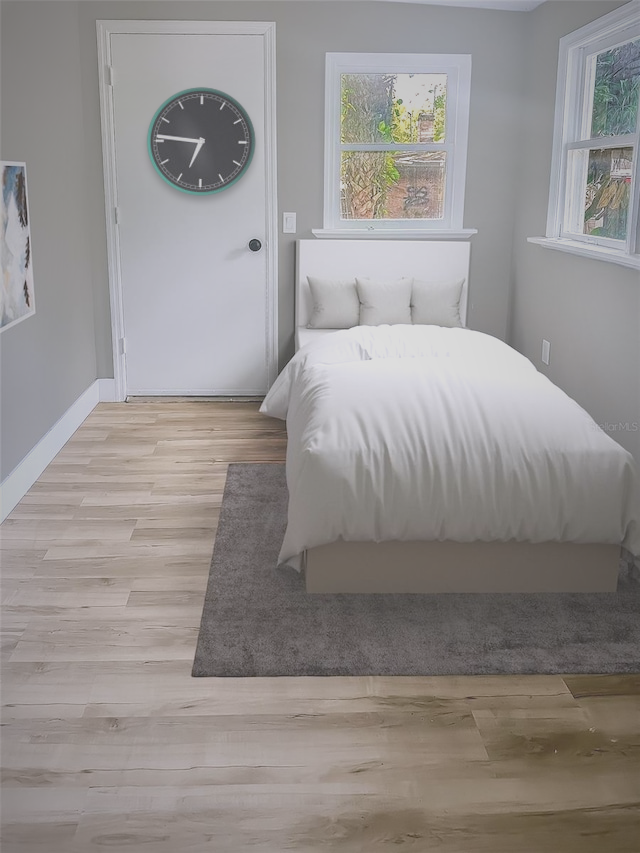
6:46
